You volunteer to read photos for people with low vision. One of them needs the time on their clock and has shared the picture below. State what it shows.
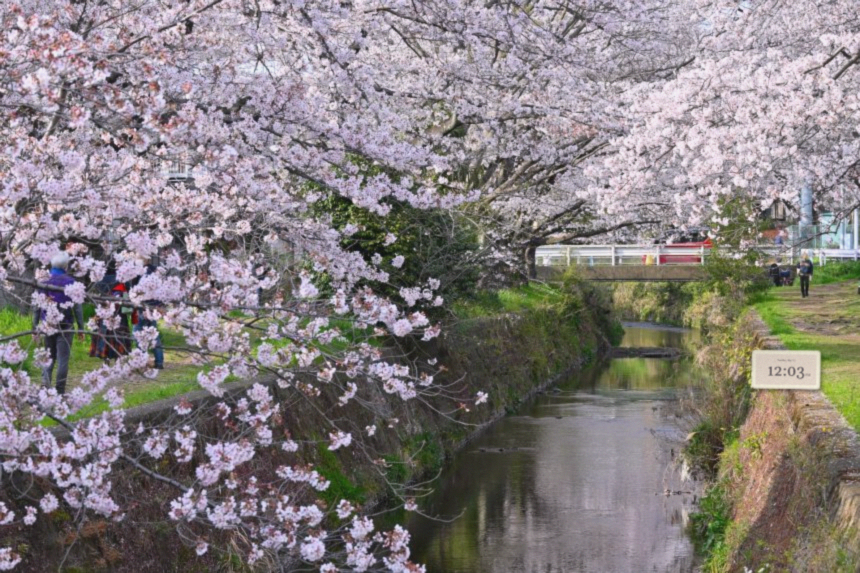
12:03
